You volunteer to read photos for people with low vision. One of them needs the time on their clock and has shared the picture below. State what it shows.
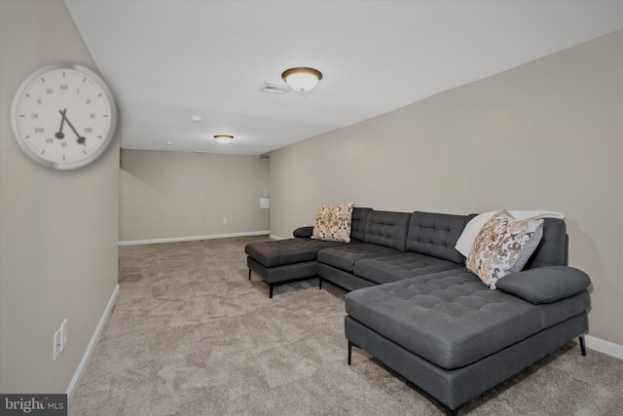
6:24
